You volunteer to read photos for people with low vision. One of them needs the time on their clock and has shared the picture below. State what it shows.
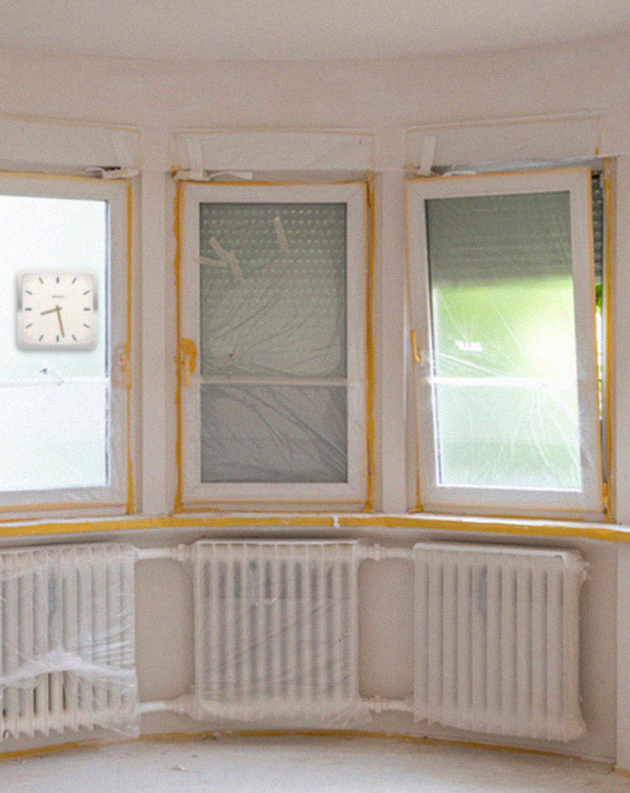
8:28
